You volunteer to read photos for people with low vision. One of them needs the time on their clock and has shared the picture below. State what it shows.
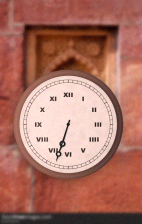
6:33
